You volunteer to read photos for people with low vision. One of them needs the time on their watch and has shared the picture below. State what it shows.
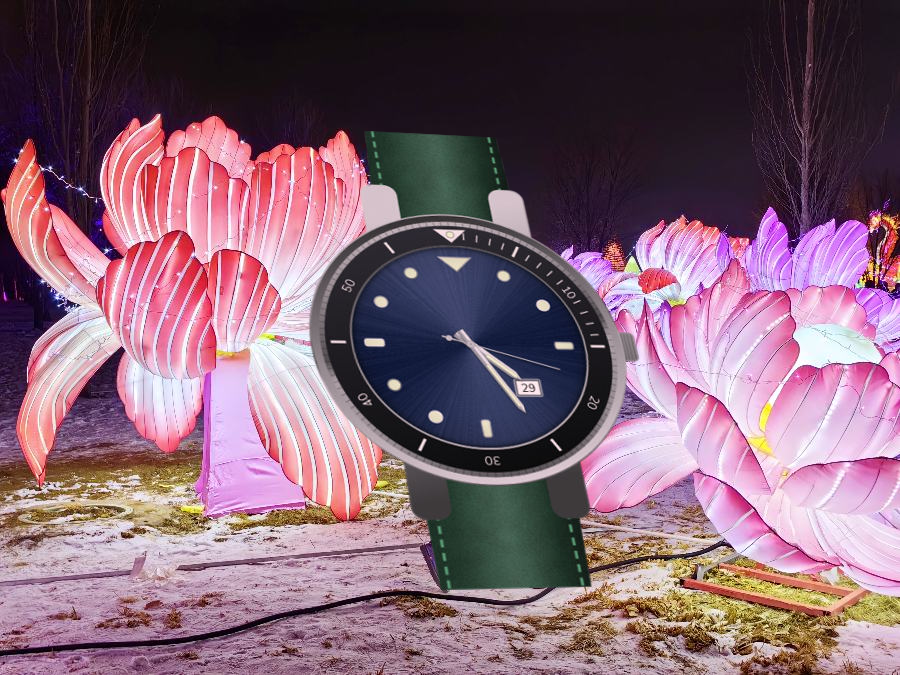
4:25:18
